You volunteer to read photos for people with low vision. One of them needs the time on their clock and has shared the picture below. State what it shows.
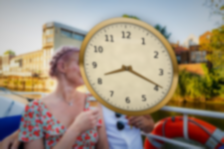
8:19
